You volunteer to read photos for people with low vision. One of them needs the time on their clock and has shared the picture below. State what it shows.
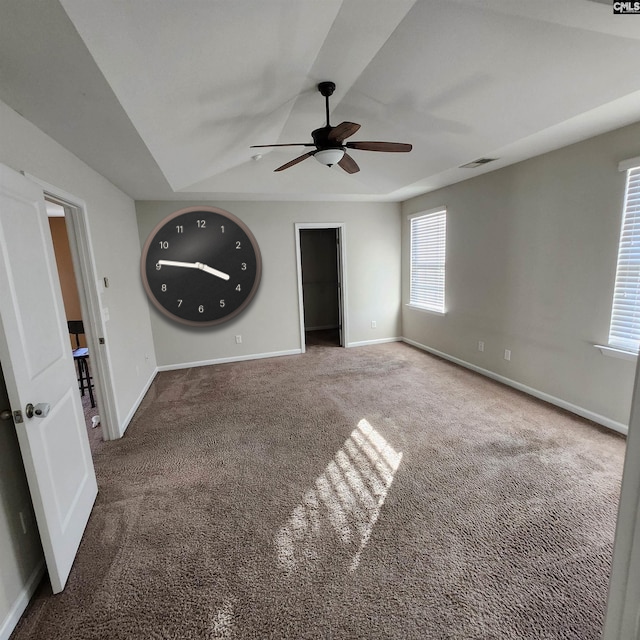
3:46
